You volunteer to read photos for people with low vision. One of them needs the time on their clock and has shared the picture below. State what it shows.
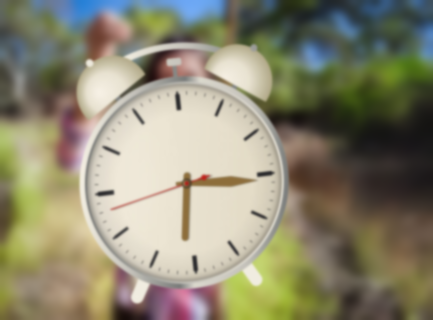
6:15:43
